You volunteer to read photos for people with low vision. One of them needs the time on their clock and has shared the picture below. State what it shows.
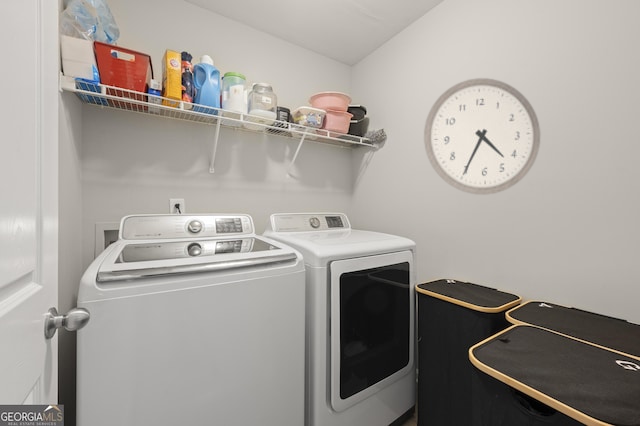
4:35
